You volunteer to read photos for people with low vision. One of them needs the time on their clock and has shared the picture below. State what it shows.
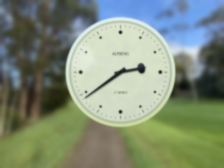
2:39
